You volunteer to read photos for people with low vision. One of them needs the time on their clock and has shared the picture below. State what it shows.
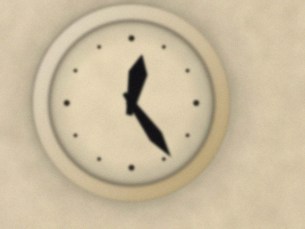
12:24
